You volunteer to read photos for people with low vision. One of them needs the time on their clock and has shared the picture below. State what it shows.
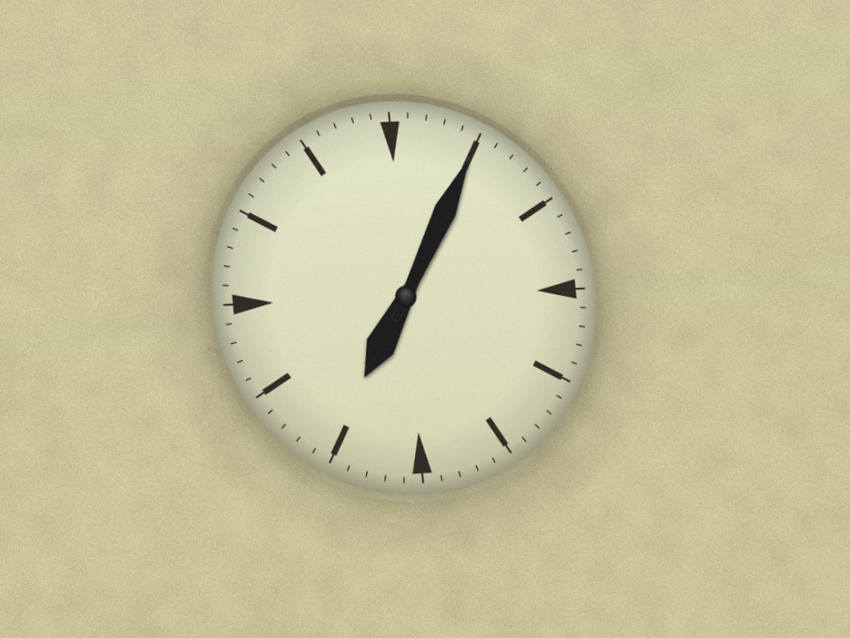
7:05
